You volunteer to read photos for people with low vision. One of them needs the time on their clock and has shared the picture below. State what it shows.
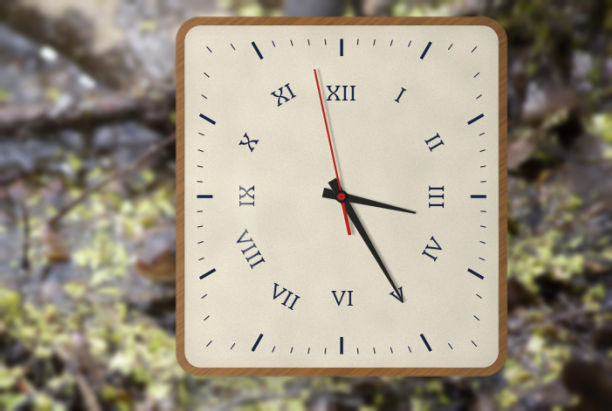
3:24:58
